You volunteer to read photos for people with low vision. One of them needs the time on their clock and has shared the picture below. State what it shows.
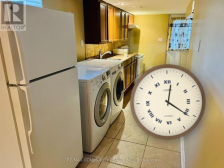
12:21
